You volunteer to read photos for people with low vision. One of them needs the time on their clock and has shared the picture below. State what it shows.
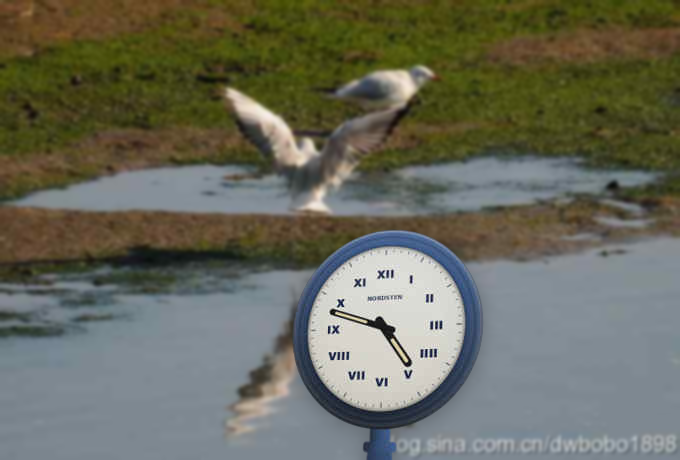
4:48
